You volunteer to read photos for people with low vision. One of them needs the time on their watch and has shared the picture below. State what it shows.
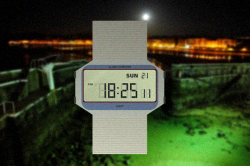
18:25:11
